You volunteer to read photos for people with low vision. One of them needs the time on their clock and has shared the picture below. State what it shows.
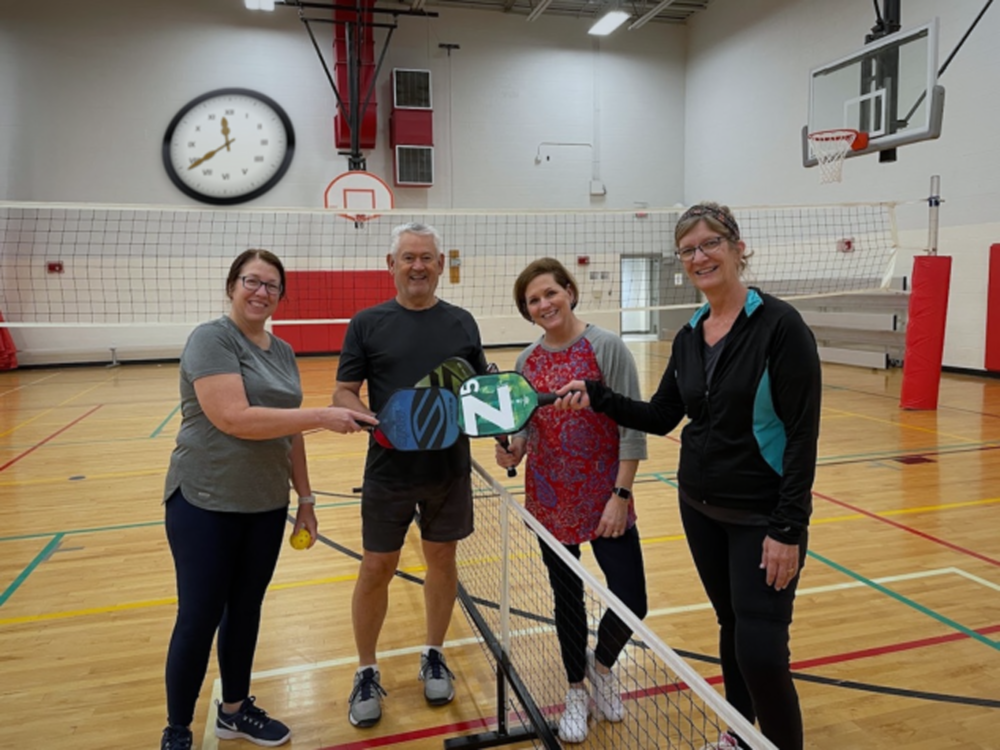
11:39
